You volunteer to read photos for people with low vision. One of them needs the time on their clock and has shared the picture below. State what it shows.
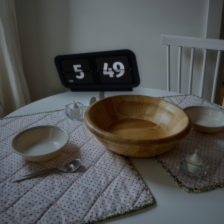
5:49
